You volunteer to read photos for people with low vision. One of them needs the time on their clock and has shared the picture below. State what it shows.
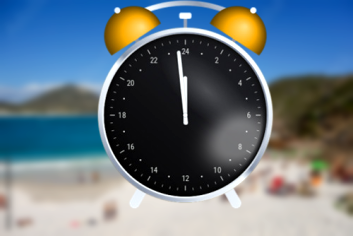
23:59
